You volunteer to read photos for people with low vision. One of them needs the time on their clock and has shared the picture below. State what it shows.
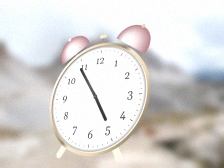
4:54
